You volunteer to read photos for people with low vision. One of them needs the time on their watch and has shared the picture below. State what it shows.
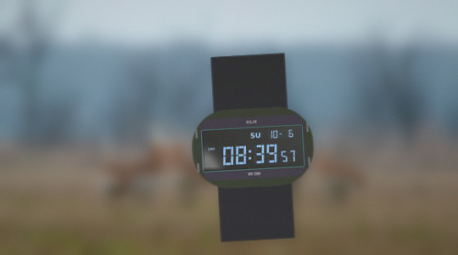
8:39:57
